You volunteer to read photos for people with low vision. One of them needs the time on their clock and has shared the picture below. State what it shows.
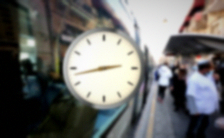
2:43
